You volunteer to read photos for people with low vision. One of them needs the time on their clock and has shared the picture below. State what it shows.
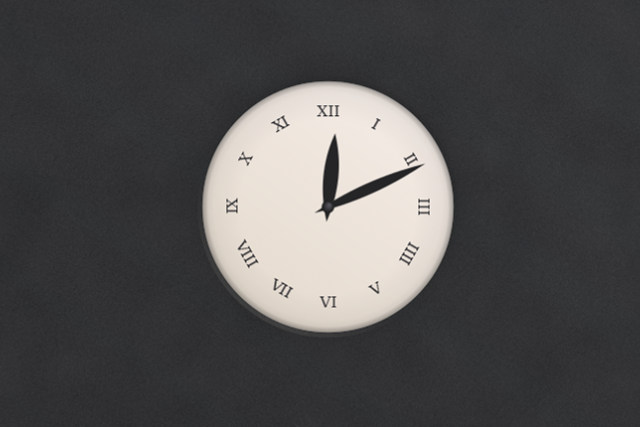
12:11
